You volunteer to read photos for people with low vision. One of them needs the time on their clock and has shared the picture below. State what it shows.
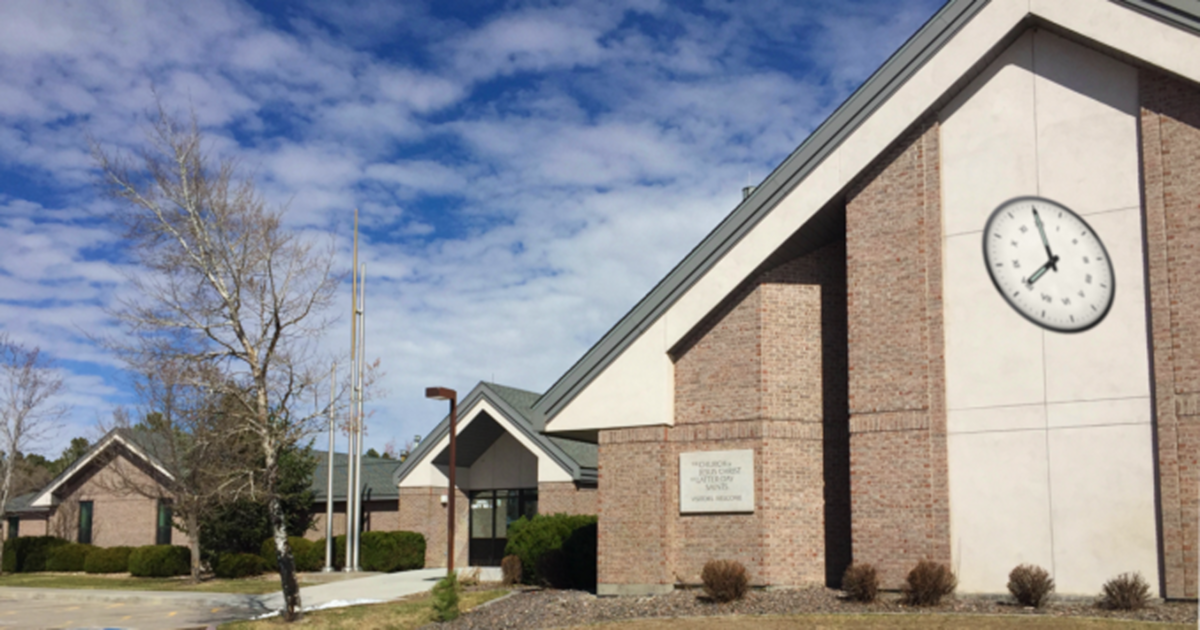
8:00
